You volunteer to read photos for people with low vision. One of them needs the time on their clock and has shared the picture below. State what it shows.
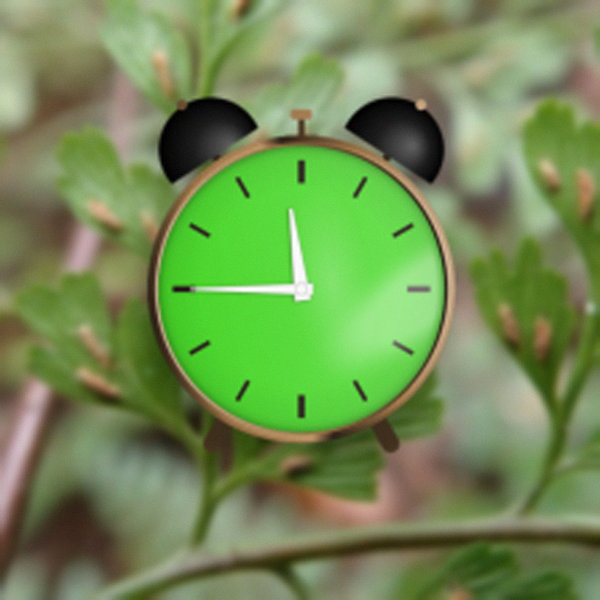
11:45
